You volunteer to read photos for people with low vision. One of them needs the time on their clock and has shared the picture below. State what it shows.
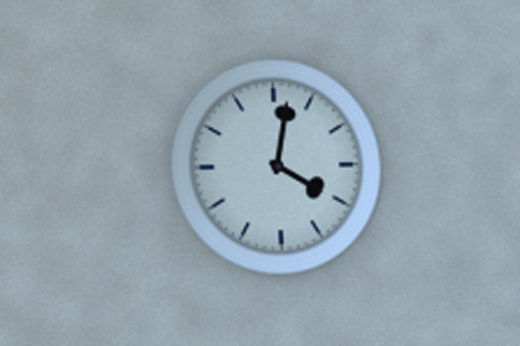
4:02
